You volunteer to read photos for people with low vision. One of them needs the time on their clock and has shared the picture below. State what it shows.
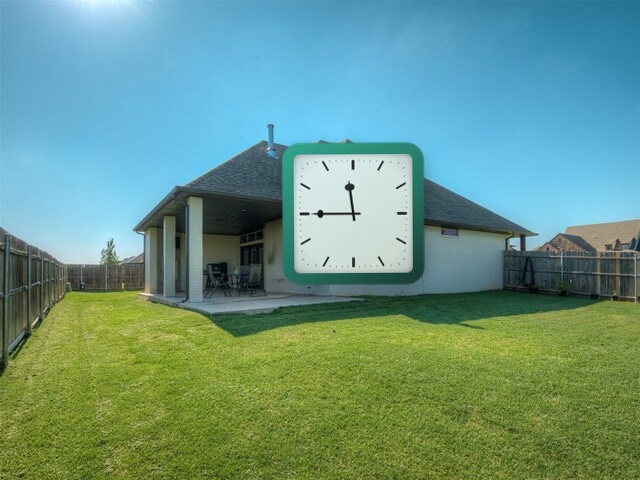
11:45
